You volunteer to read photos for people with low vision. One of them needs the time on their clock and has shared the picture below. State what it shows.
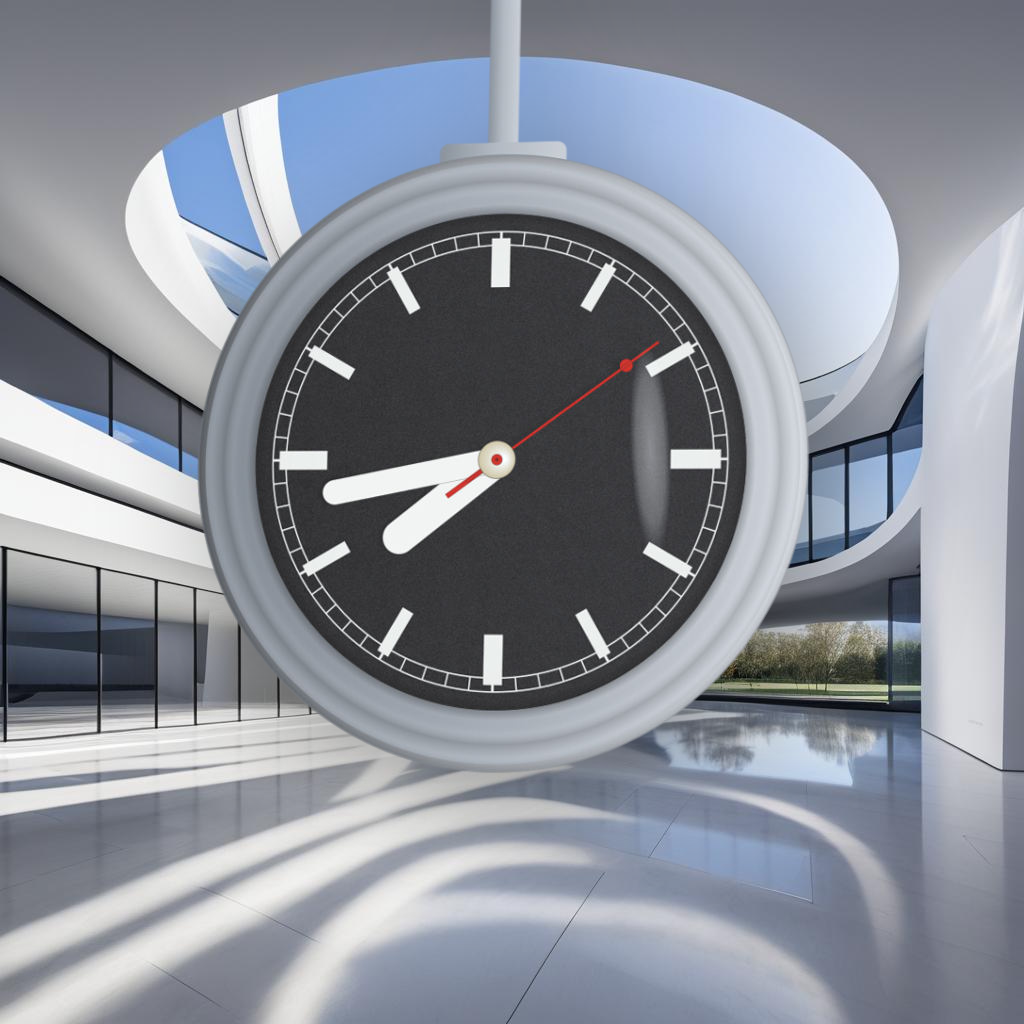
7:43:09
